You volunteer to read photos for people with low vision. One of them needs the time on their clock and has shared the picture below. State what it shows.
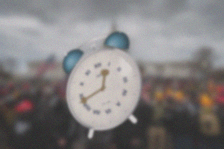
12:43
